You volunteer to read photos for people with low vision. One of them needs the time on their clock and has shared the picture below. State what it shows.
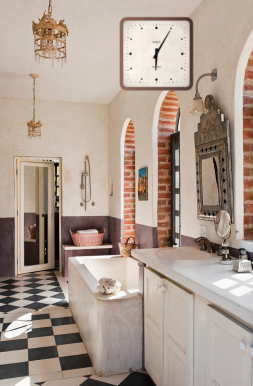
6:05
